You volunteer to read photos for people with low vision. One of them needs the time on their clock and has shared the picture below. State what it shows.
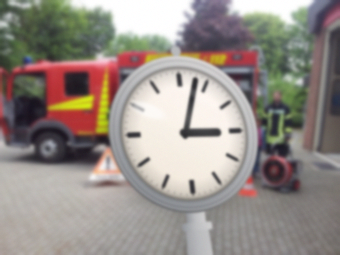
3:03
